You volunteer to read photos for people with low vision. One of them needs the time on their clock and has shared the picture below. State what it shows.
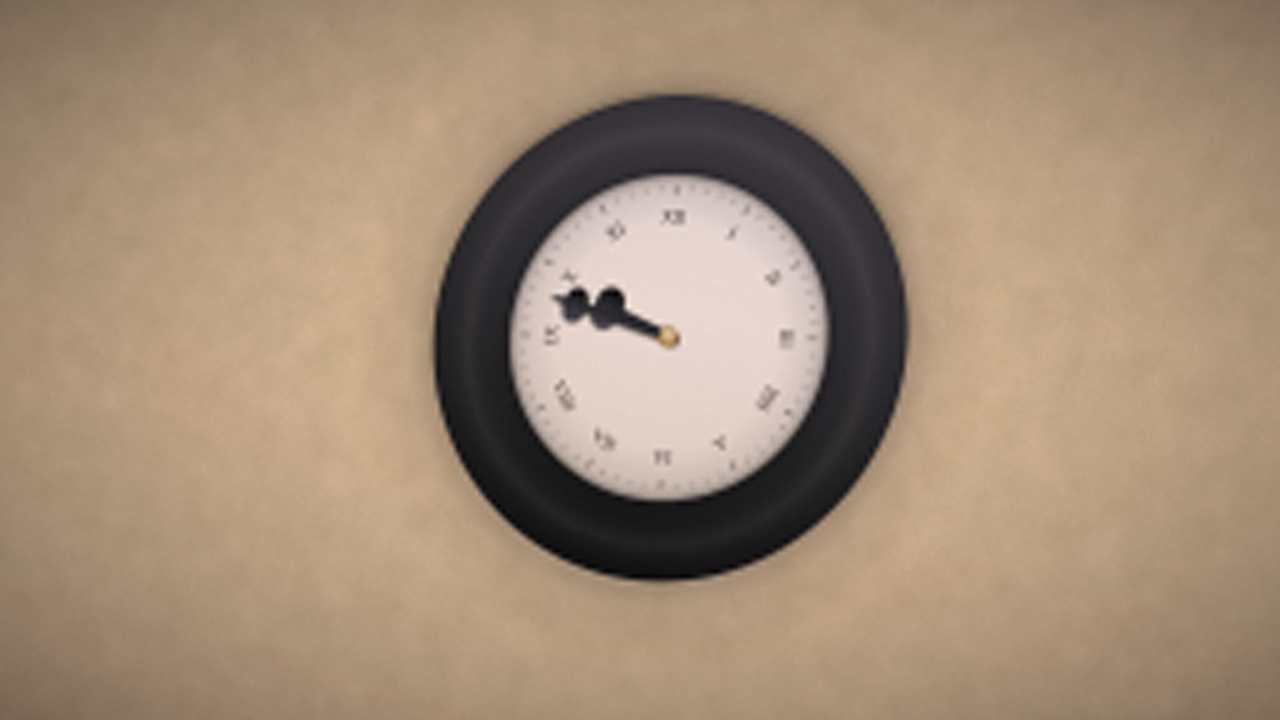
9:48
